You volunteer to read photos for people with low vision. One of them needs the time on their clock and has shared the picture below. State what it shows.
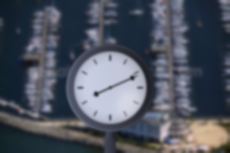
8:11
